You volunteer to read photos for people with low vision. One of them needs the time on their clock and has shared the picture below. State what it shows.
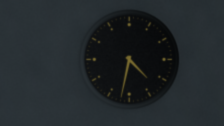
4:32
